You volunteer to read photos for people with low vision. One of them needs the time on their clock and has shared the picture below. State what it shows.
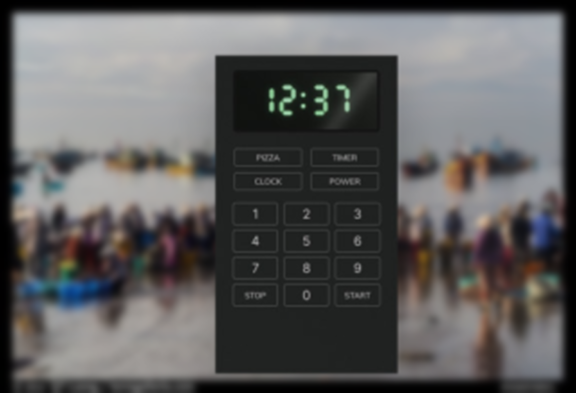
12:37
